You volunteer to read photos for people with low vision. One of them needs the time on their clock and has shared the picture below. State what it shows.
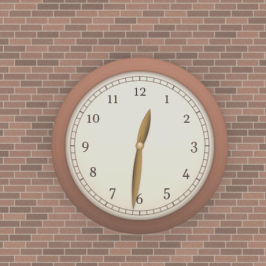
12:31
